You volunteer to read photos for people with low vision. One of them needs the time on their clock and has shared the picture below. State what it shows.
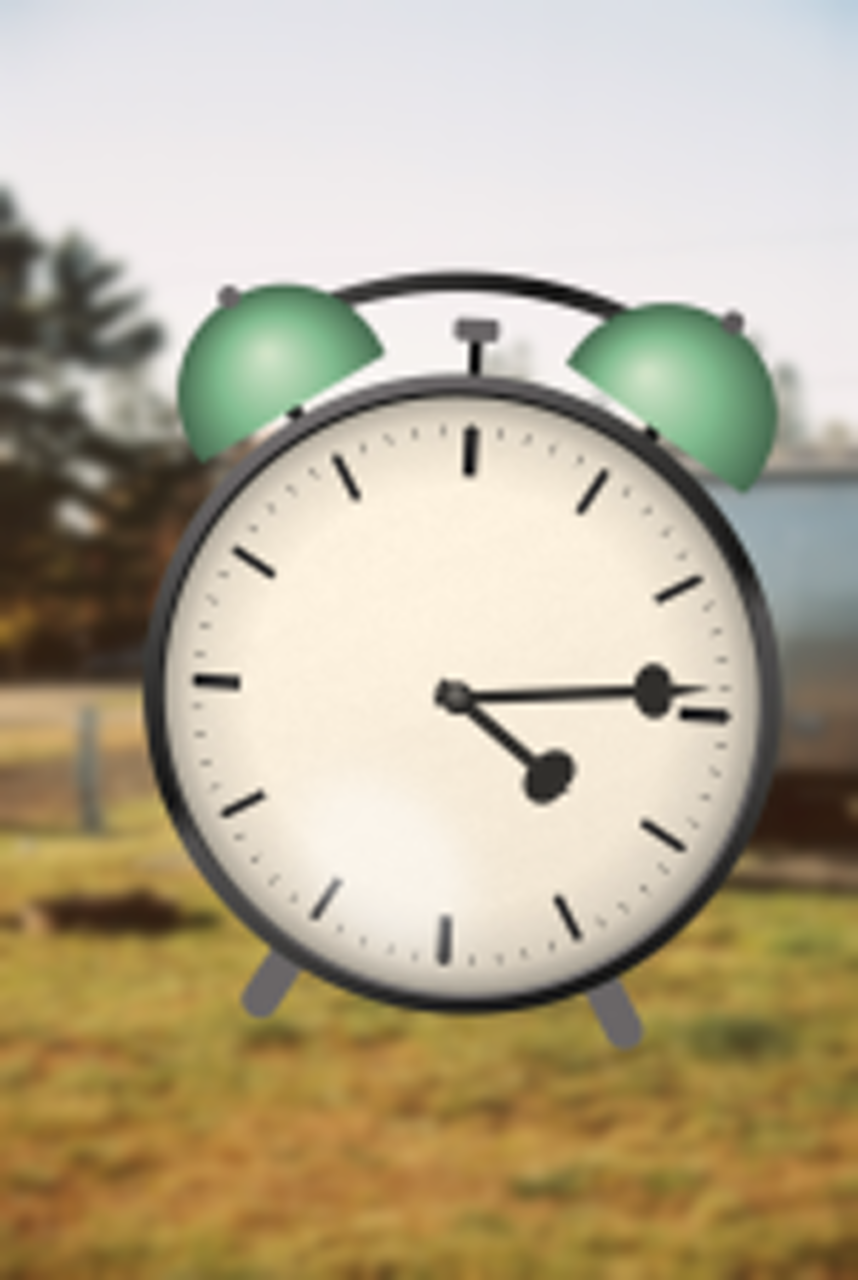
4:14
